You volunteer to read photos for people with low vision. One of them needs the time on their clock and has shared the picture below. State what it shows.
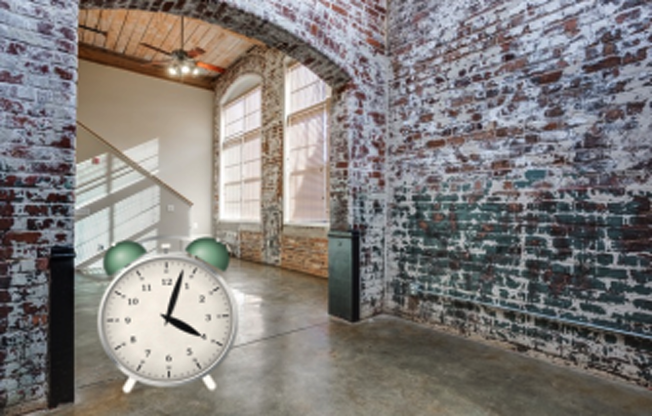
4:03
